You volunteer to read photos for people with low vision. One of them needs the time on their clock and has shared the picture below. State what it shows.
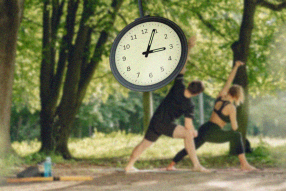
3:04
